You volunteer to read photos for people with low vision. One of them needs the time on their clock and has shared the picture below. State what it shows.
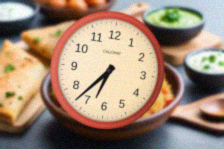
6:37
